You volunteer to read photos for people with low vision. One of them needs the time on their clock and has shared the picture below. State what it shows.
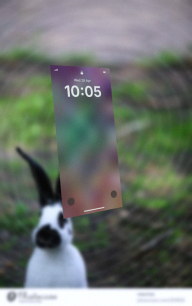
10:05
